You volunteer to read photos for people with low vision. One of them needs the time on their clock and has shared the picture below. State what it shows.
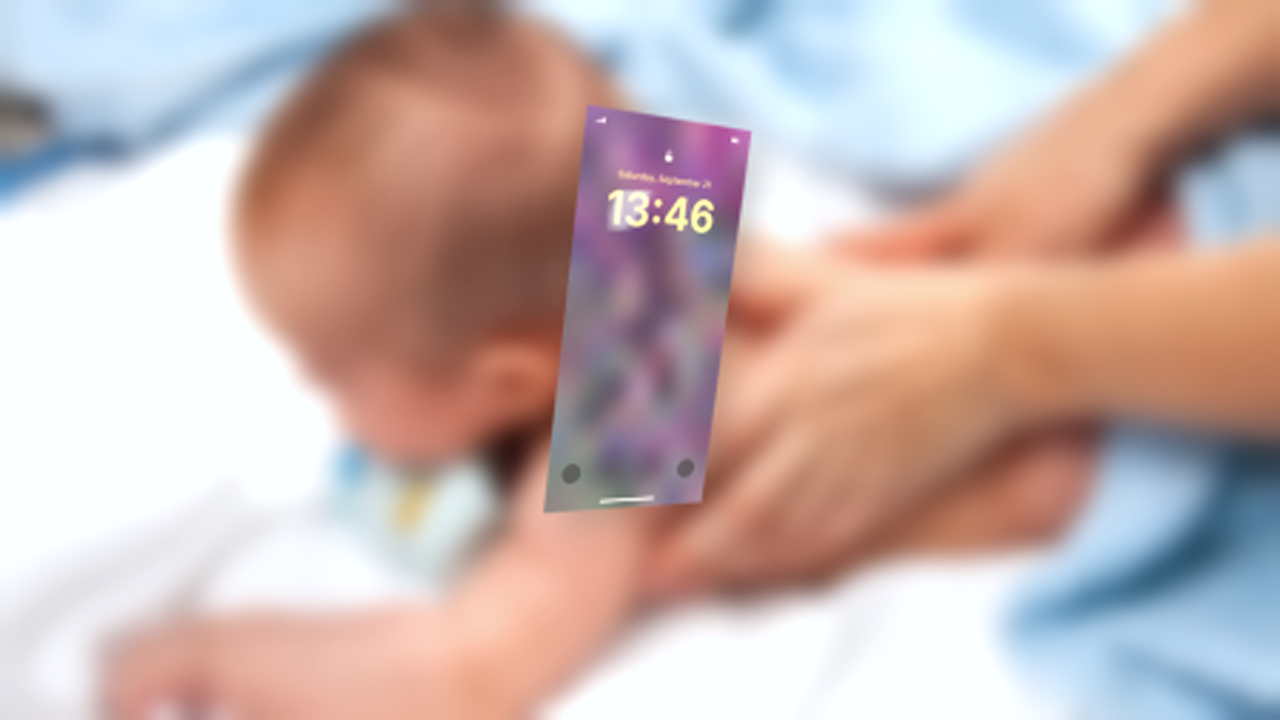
13:46
